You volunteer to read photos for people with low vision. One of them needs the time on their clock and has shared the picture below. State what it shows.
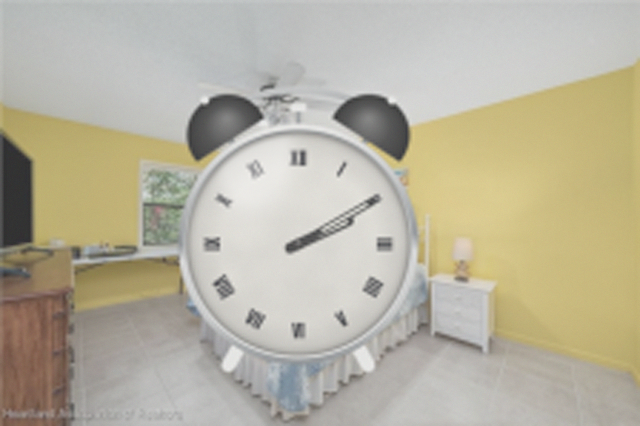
2:10
